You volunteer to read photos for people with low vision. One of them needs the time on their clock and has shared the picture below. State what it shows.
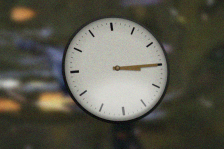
3:15
